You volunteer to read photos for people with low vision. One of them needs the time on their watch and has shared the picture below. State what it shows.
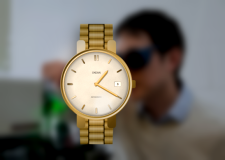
1:20
